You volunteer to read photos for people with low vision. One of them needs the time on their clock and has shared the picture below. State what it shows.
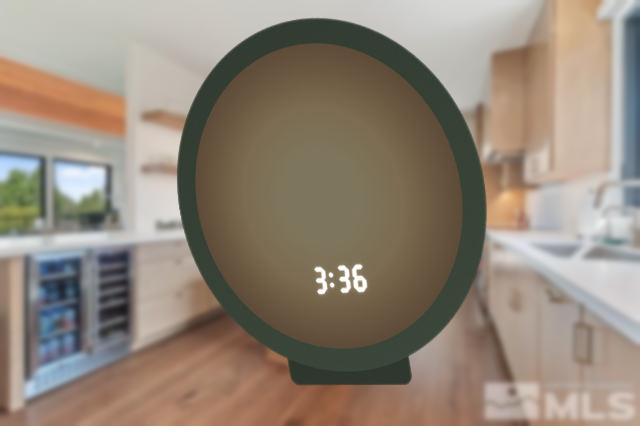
3:36
